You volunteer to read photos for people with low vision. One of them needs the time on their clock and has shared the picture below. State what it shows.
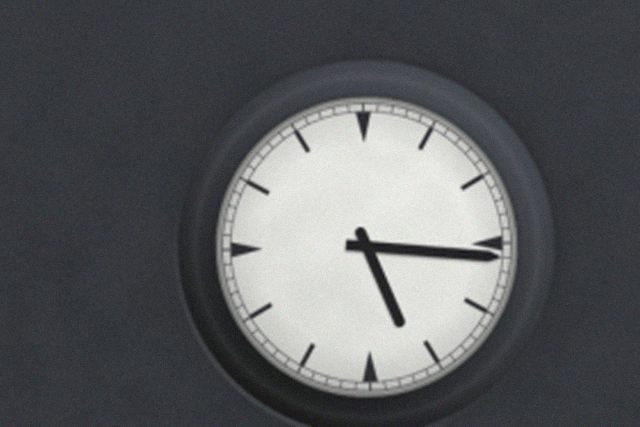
5:16
